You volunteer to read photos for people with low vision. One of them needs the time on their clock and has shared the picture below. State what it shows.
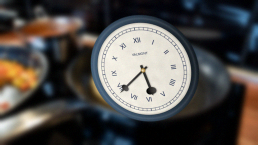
5:39
